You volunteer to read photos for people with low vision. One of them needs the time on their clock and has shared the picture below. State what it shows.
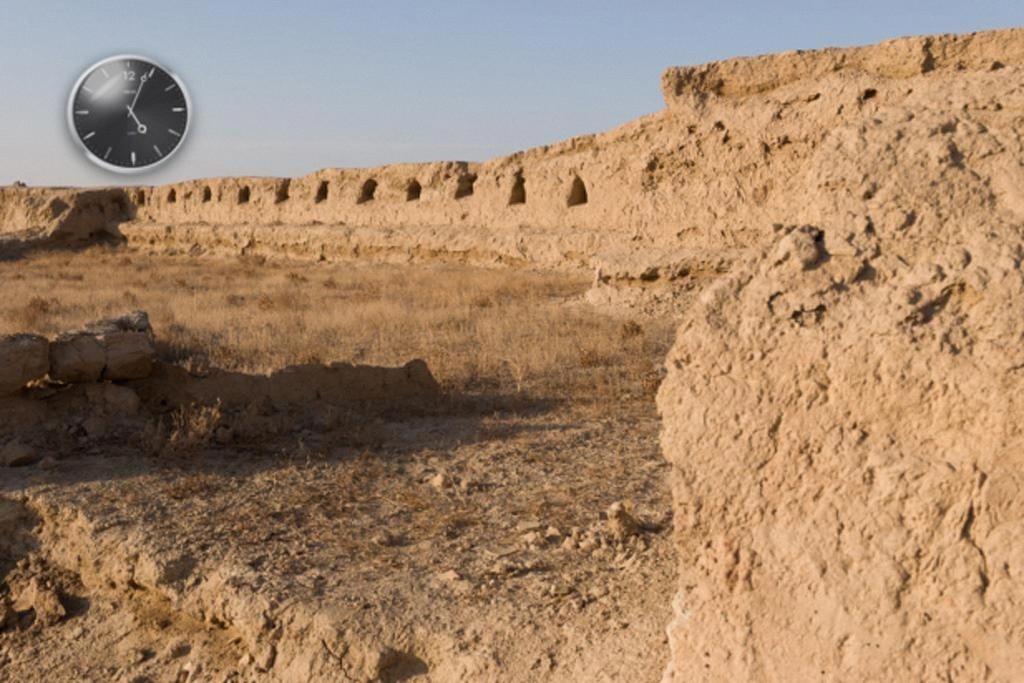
5:04
